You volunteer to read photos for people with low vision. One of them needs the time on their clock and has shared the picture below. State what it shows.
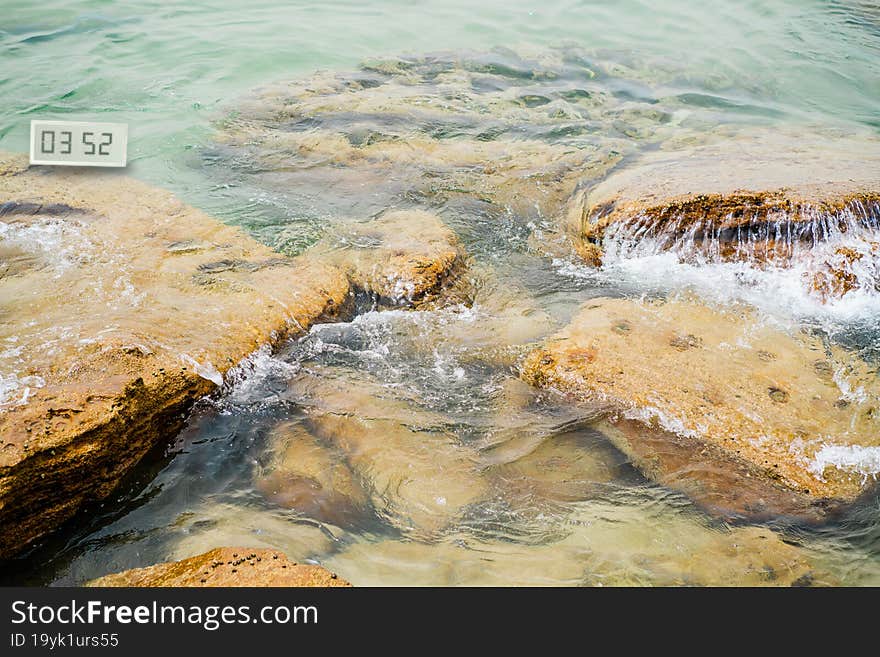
3:52
